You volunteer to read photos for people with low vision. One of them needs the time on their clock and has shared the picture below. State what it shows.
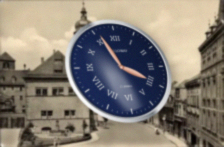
3:56
